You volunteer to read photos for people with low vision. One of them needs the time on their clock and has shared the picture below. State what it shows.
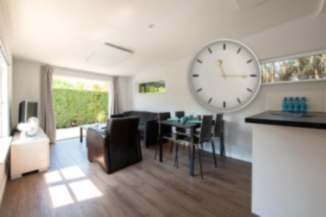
11:15
